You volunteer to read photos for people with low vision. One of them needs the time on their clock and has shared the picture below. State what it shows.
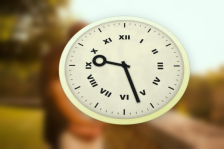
9:27
